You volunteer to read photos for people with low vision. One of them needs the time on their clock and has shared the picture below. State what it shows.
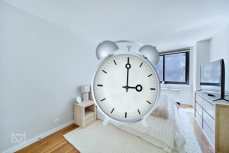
3:00
